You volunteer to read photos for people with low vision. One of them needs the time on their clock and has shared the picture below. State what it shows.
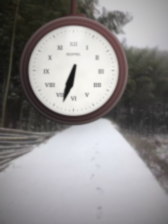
6:33
